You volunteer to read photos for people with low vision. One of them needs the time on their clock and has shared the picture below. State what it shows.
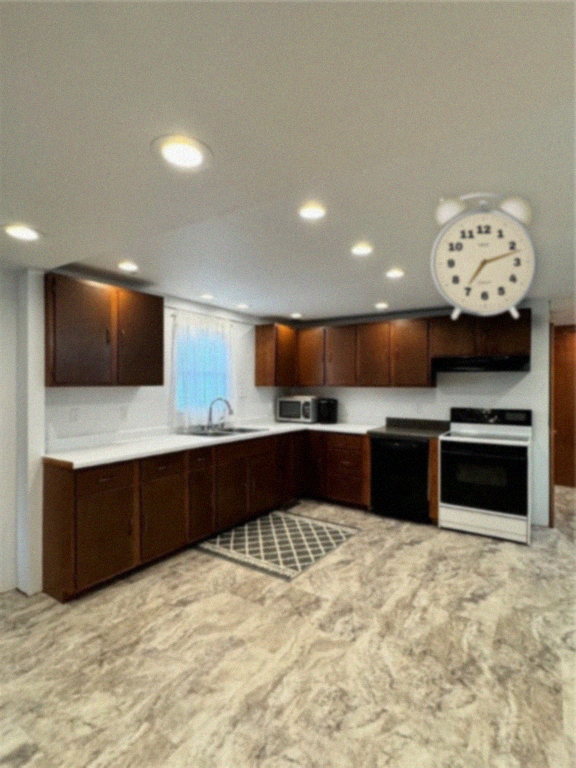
7:12
